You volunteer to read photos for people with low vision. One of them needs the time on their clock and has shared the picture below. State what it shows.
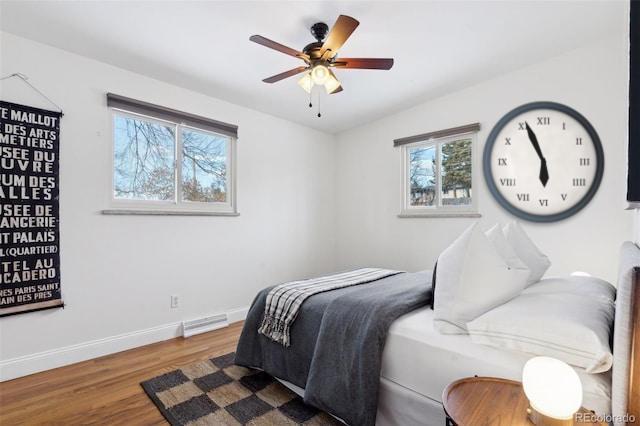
5:56
